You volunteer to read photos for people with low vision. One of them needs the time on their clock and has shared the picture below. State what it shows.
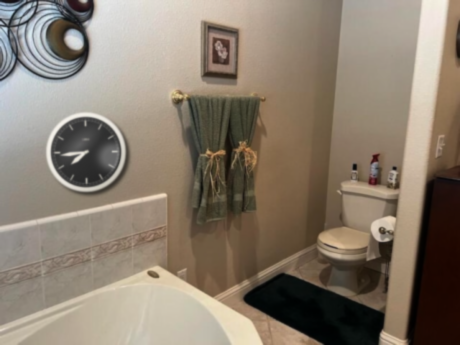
7:44
